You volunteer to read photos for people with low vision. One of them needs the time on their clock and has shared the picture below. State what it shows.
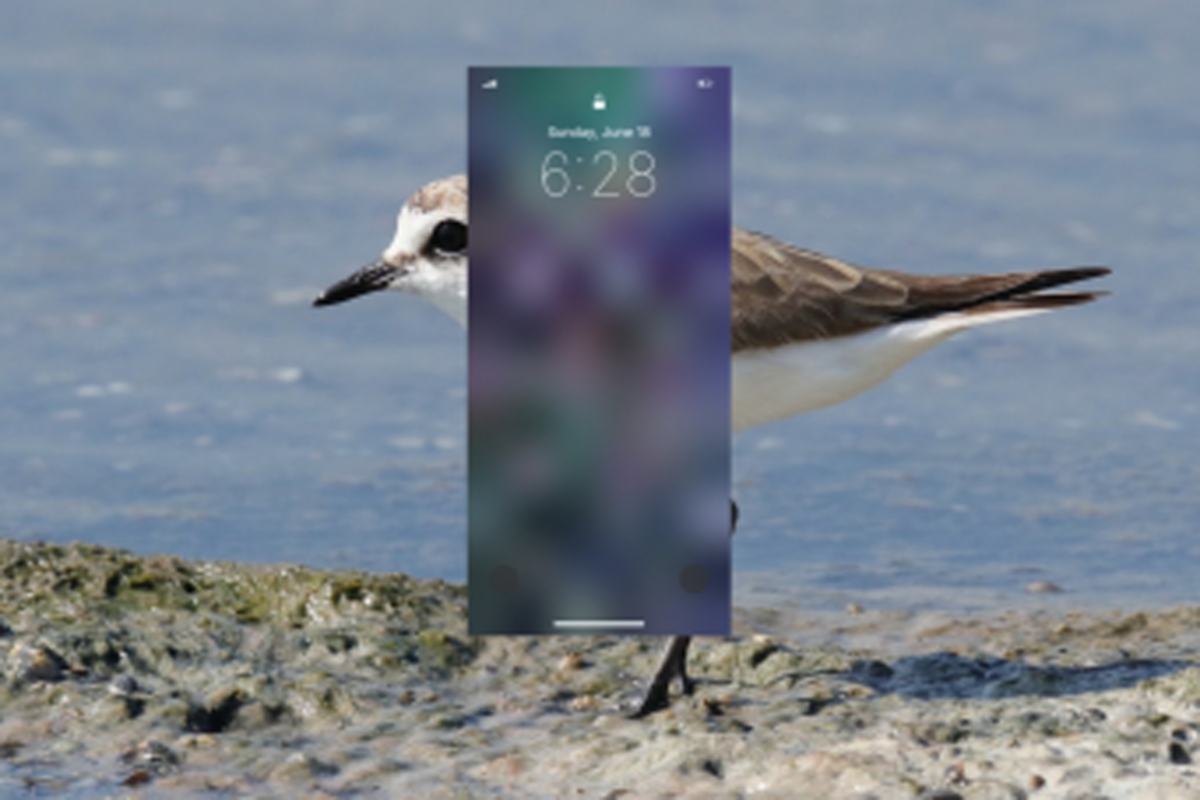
6:28
